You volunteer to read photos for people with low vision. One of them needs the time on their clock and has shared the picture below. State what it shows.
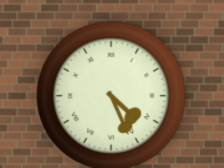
4:26
